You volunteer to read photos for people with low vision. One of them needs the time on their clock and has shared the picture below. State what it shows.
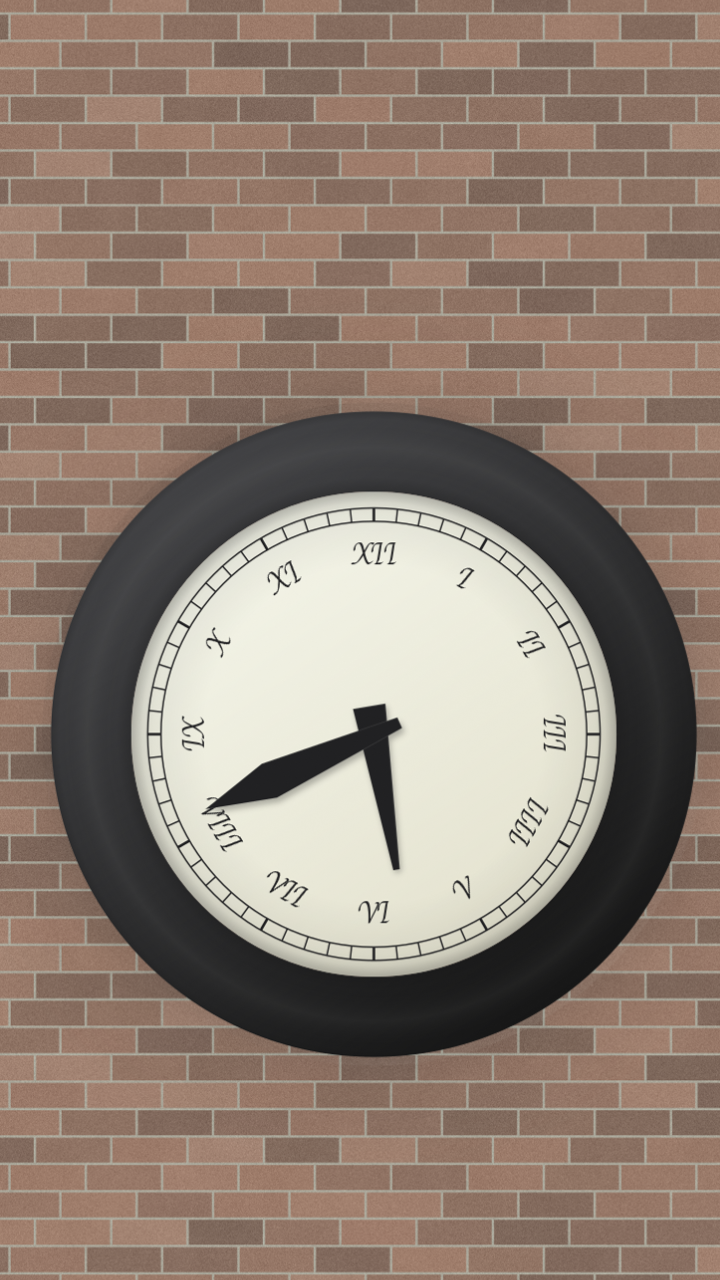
5:41
